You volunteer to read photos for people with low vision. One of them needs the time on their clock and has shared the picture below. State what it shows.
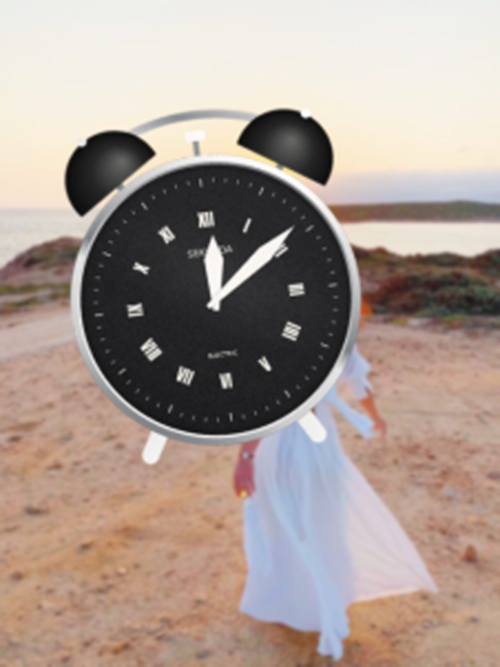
12:09
